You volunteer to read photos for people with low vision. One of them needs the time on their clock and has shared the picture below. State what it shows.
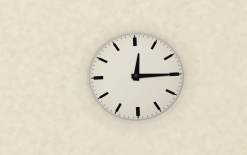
12:15
